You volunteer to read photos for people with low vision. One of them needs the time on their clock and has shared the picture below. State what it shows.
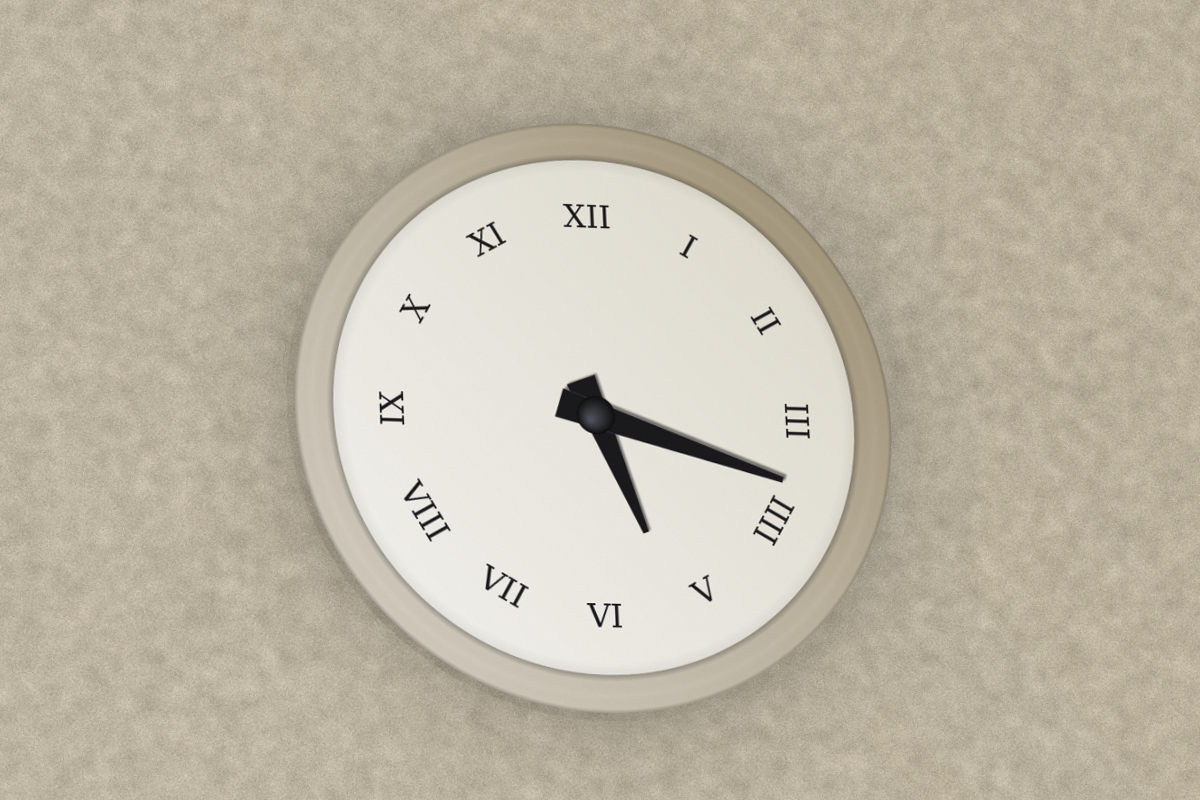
5:18
